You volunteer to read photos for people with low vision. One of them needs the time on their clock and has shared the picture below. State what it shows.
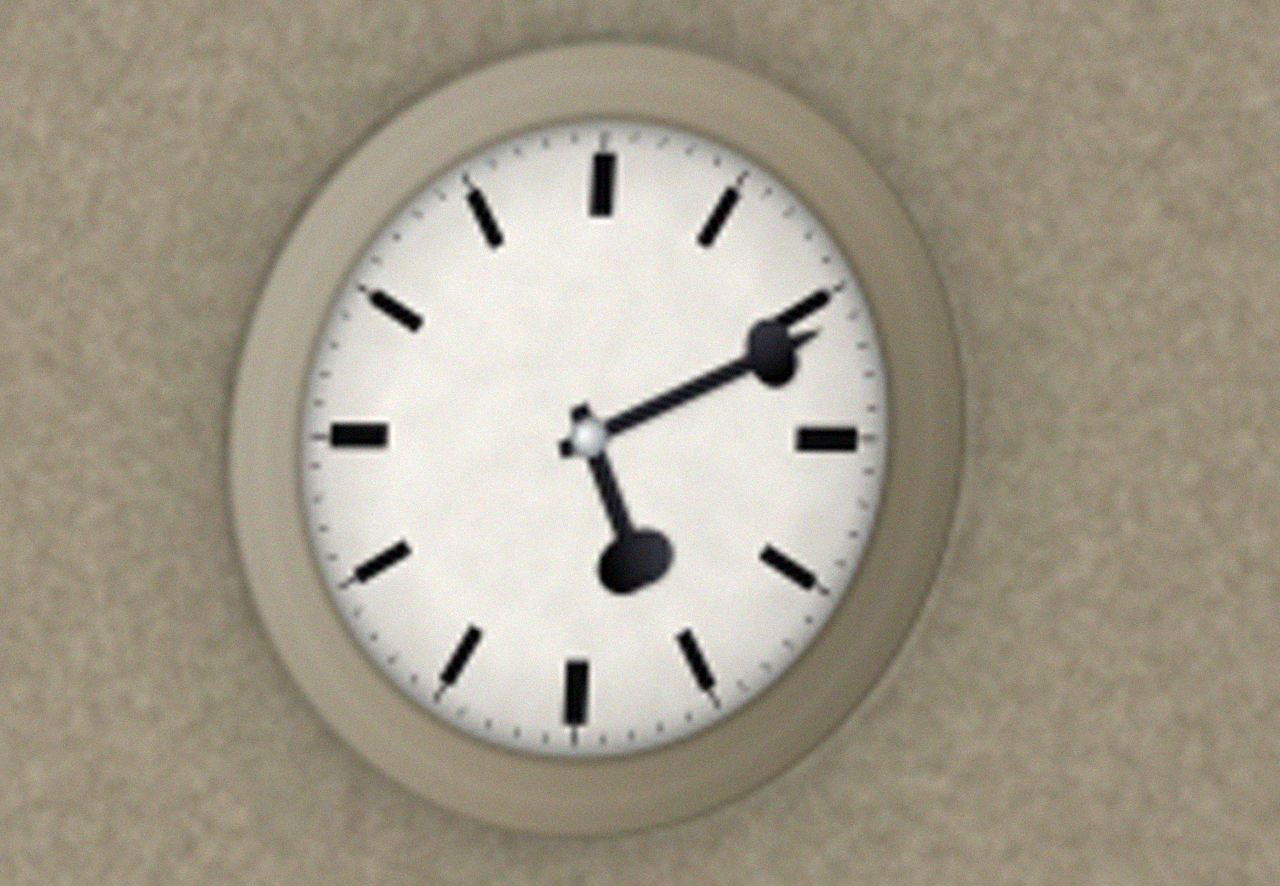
5:11
